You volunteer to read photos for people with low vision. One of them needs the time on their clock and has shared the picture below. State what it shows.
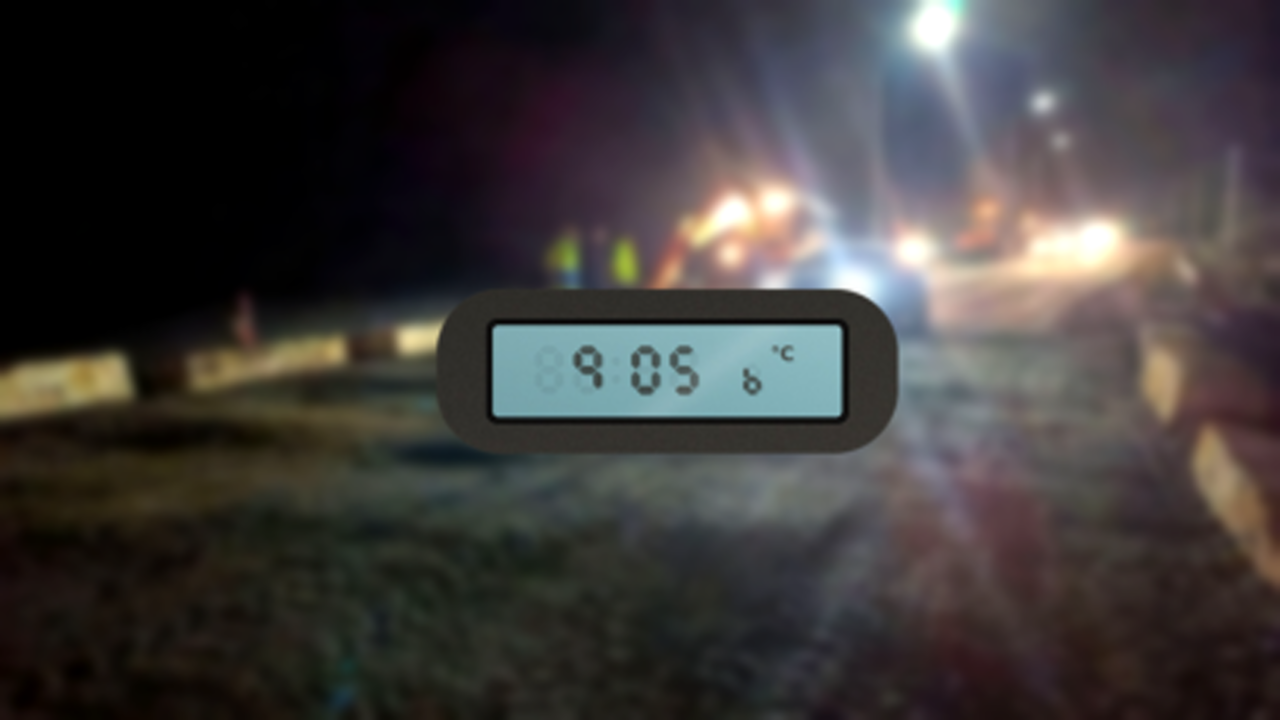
9:05
